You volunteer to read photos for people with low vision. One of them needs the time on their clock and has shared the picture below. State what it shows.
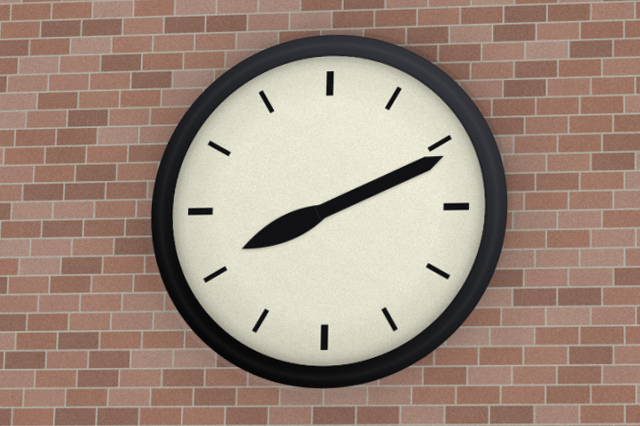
8:11
